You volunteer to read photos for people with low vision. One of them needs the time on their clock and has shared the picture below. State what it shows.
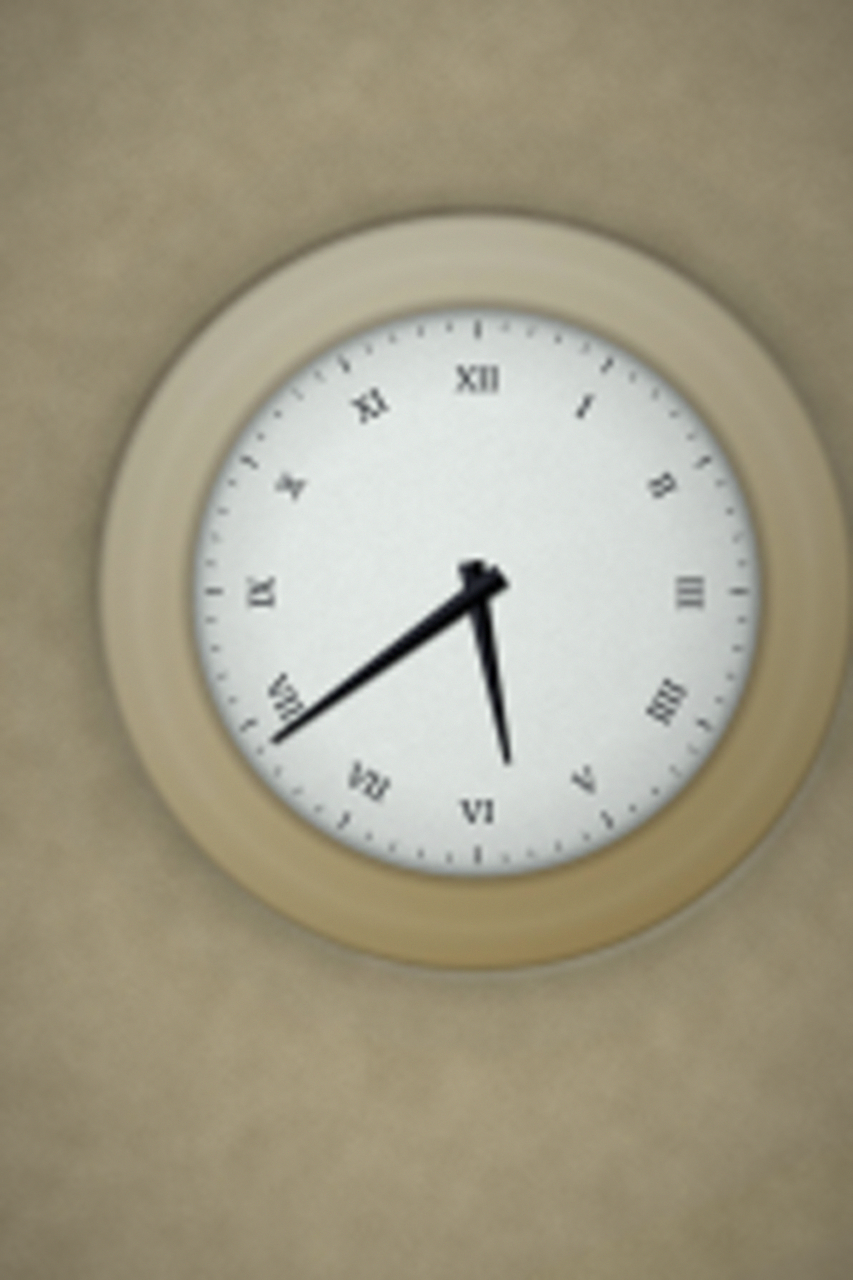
5:39
